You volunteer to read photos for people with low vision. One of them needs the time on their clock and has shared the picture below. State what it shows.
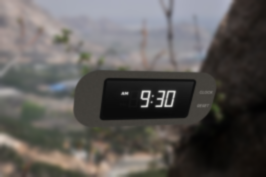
9:30
